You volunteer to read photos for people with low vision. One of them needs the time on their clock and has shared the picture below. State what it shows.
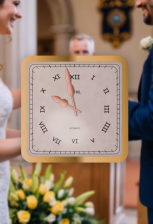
9:58
